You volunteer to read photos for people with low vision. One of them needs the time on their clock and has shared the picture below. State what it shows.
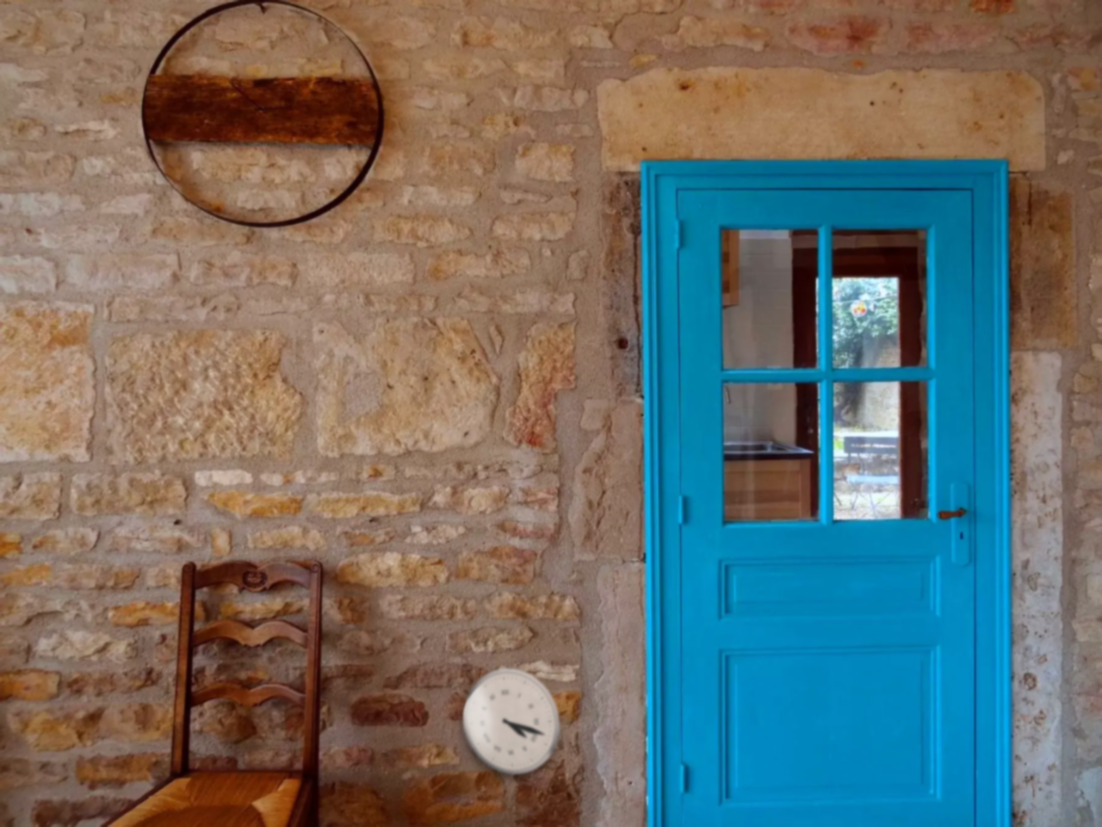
4:18
